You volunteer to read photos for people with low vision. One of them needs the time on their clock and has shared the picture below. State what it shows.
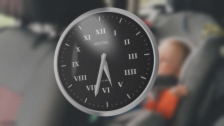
5:33
